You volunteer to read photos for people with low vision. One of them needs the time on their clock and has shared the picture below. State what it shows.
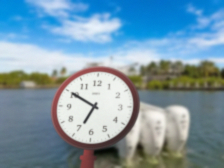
6:50
